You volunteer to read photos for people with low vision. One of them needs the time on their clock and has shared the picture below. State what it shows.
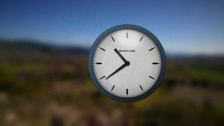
10:39
